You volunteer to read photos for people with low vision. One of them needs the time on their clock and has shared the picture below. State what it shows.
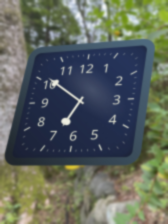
6:51
